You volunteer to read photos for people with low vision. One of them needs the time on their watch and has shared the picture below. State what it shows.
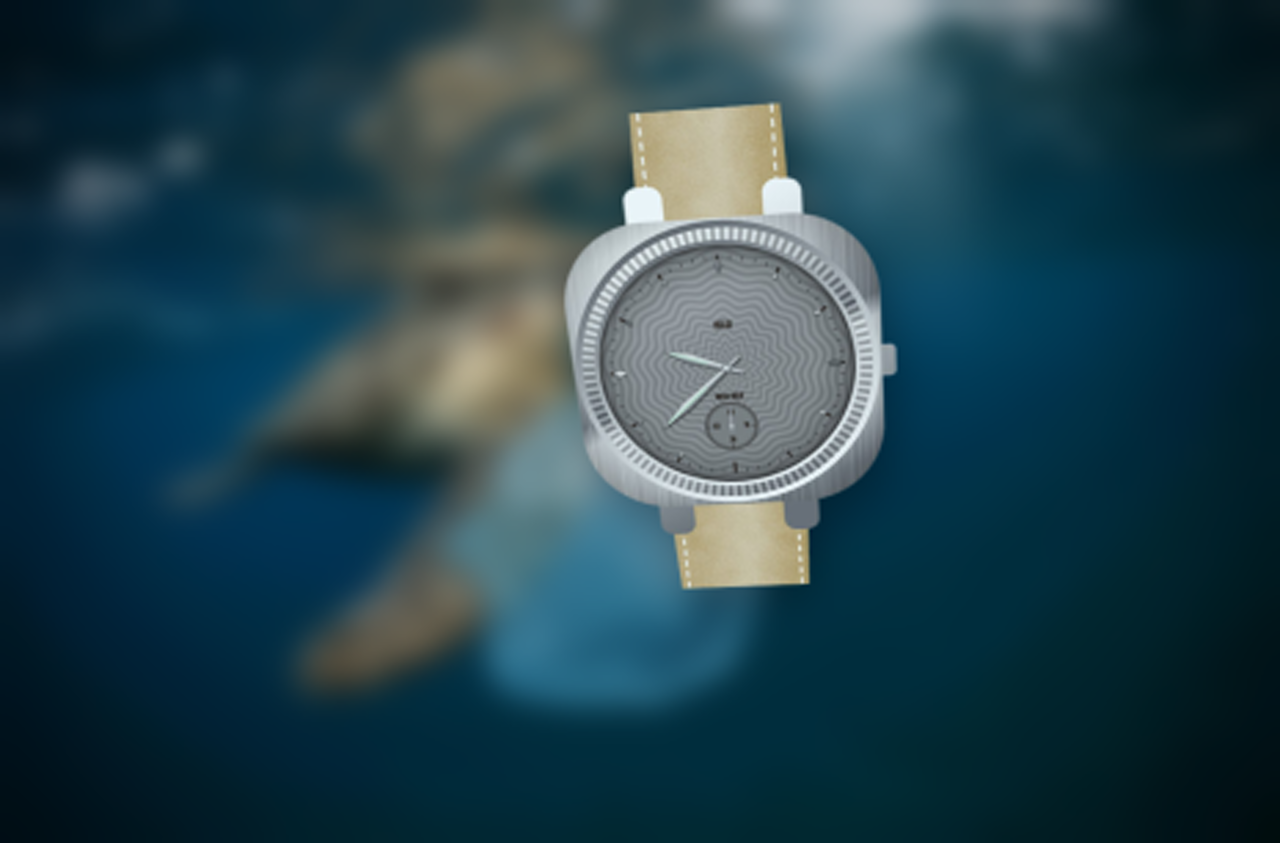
9:38
